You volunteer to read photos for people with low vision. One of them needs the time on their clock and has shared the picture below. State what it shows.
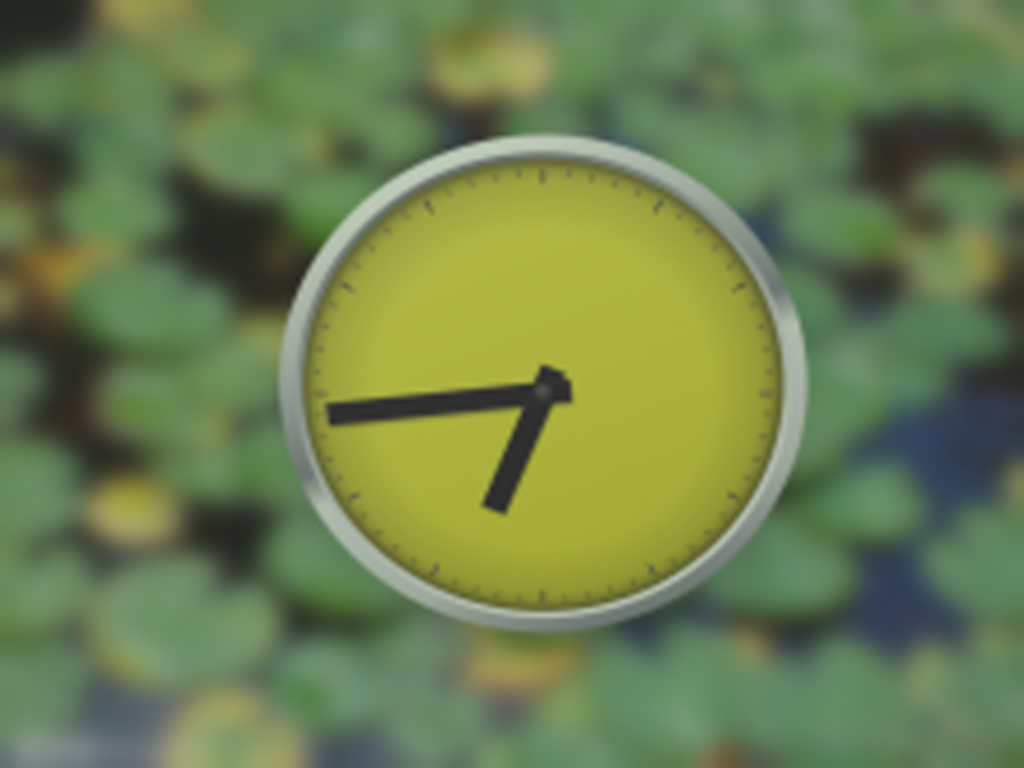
6:44
